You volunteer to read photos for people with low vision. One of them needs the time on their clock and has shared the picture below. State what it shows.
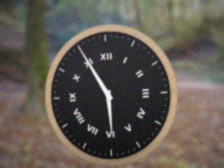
5:55
